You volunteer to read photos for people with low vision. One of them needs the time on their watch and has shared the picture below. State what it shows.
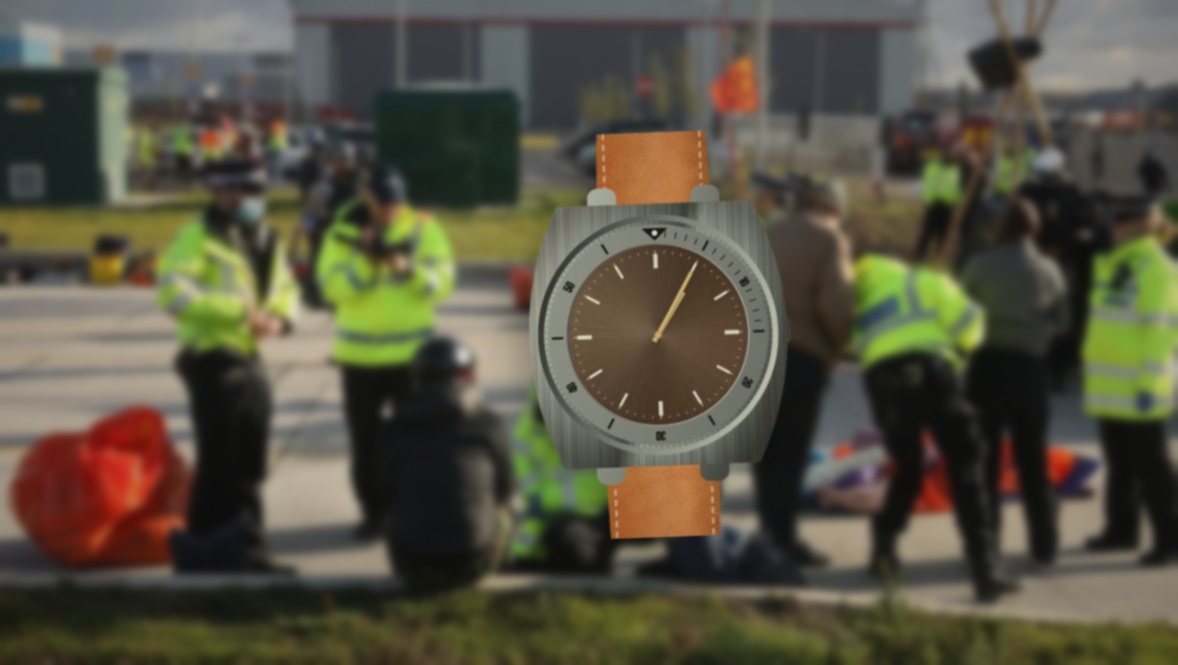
1:05
